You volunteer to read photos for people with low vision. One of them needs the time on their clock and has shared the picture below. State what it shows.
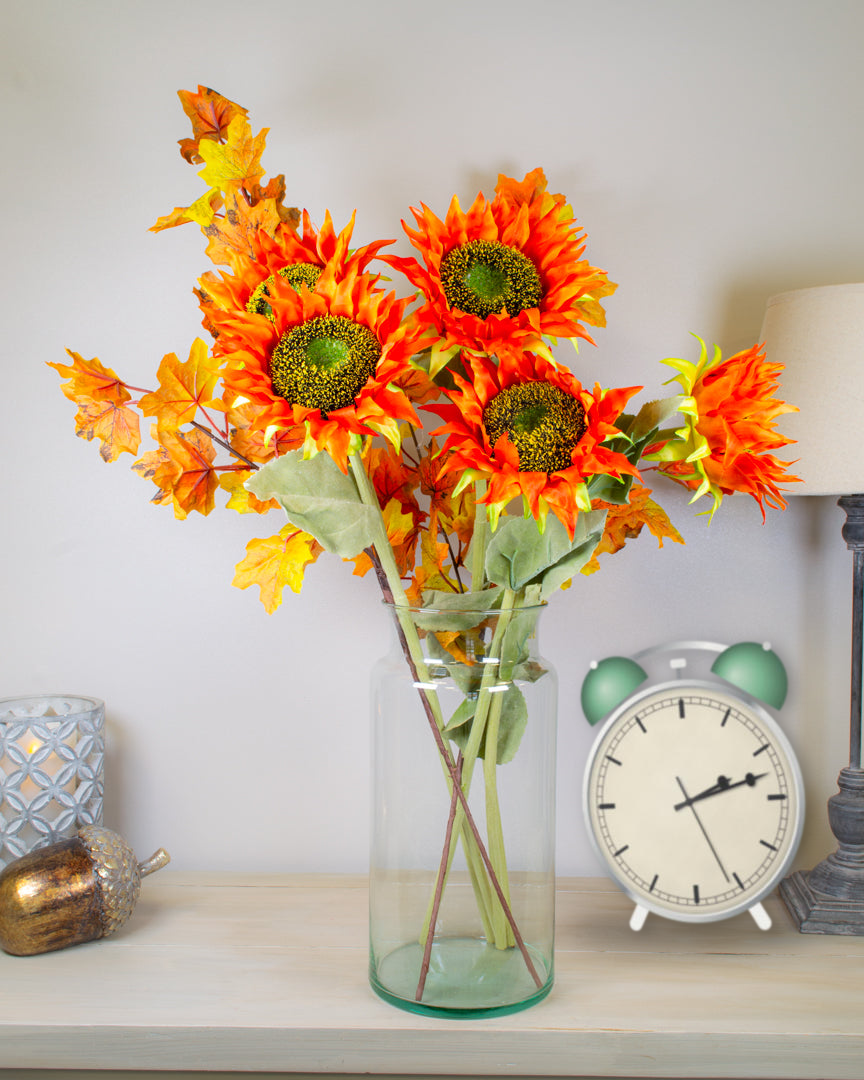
2:12:26
